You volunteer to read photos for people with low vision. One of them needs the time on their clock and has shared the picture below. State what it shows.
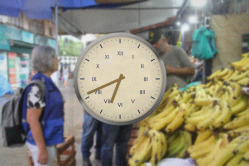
6:41
